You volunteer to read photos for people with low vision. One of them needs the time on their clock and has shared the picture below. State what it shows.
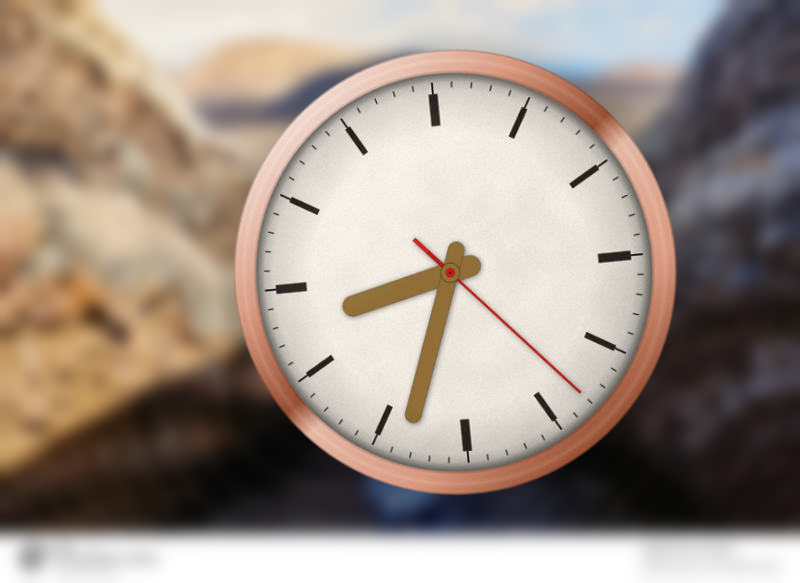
8:33:23
